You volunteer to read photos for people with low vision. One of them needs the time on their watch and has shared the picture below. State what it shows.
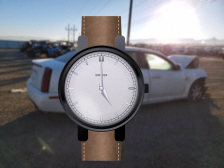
5:00
